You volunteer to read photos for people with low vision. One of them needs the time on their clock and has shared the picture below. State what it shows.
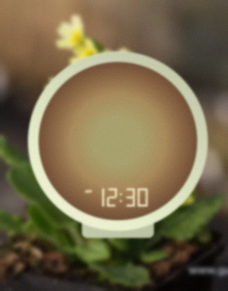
12:30
